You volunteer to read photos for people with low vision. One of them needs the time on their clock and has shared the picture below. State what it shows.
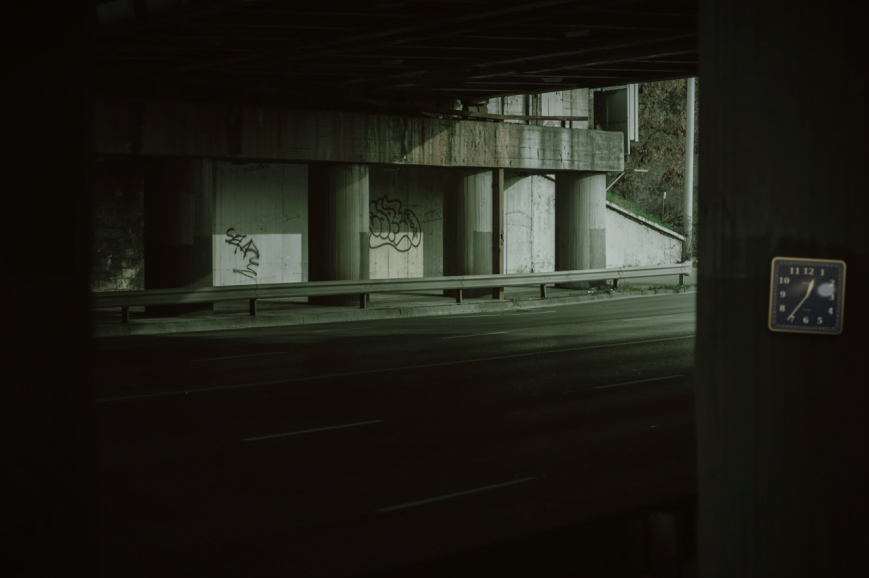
12:36
